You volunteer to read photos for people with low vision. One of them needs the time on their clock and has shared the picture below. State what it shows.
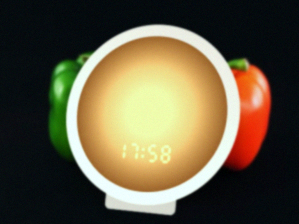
17:58
